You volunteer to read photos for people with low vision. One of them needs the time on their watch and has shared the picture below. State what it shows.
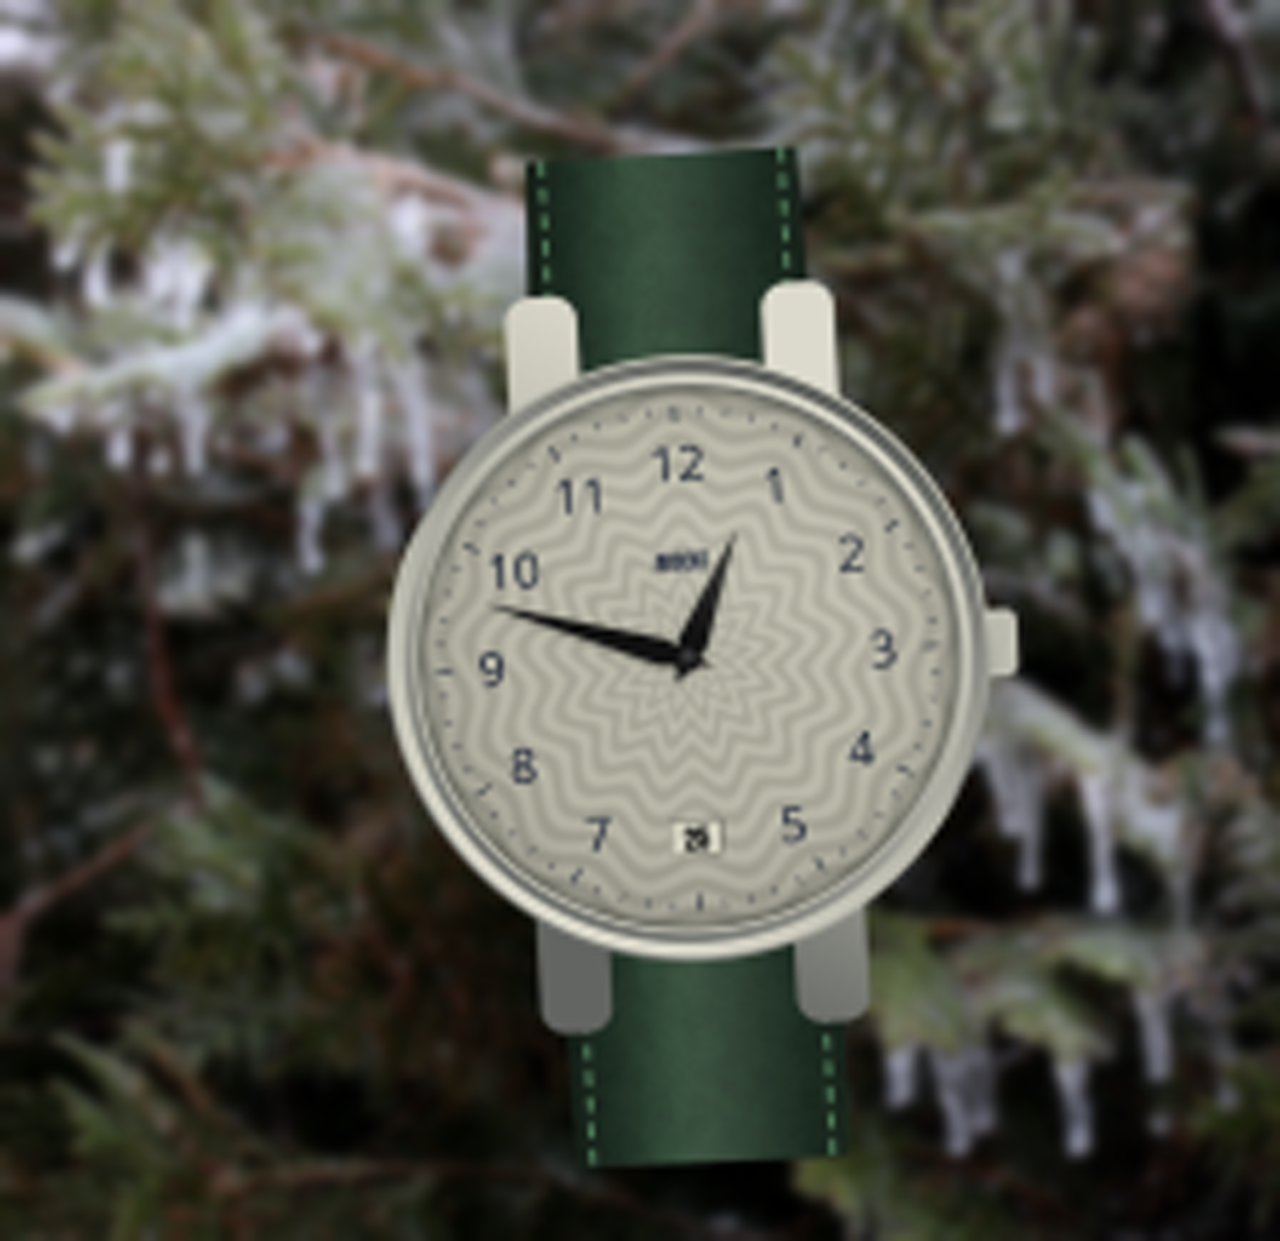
12:48
